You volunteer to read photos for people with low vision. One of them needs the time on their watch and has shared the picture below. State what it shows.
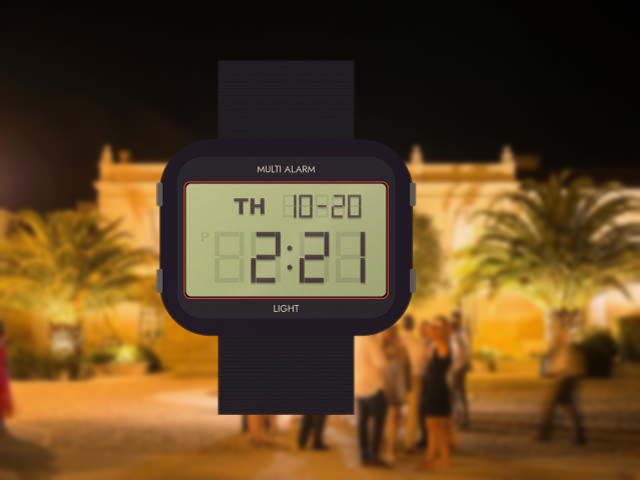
2:21
